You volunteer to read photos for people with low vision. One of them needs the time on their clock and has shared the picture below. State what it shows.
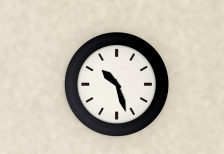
10:27
